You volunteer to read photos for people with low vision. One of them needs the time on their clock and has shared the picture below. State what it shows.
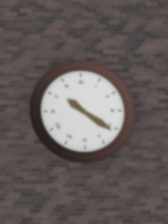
10:21
